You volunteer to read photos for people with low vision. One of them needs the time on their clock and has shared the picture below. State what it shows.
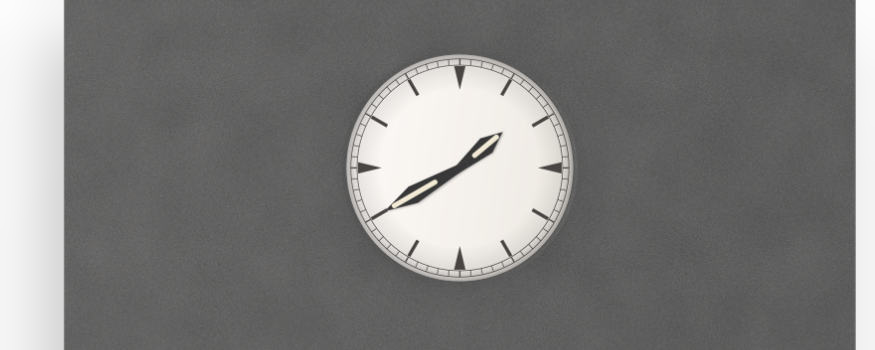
1:40
